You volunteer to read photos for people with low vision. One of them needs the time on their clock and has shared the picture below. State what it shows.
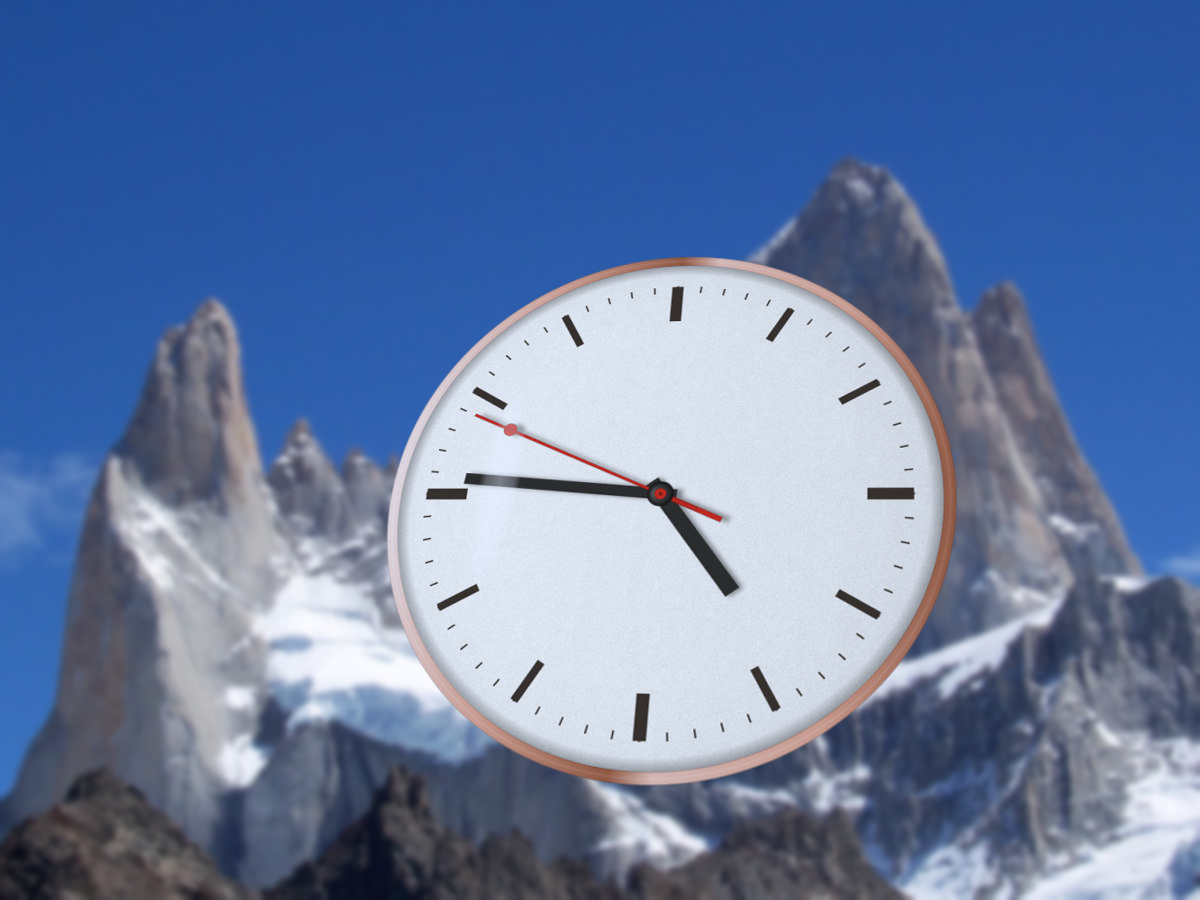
4:45:49
